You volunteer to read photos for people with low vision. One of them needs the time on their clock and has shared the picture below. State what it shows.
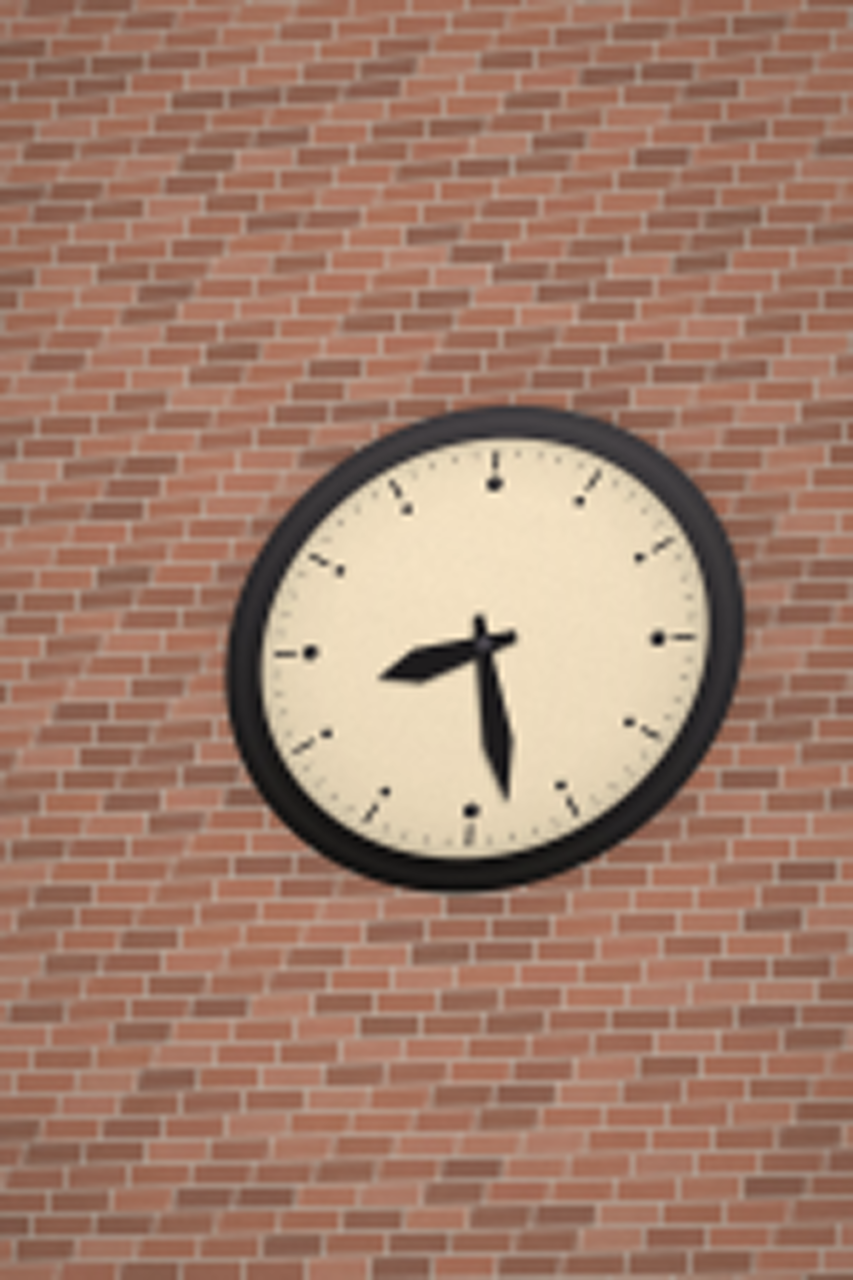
8:28
